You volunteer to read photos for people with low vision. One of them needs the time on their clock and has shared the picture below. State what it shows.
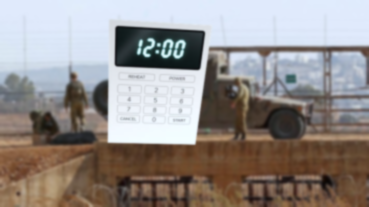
12:00
